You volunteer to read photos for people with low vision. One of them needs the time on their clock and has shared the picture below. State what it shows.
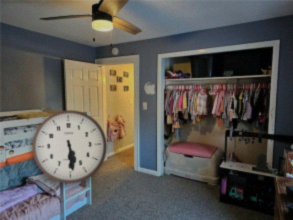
5:29
